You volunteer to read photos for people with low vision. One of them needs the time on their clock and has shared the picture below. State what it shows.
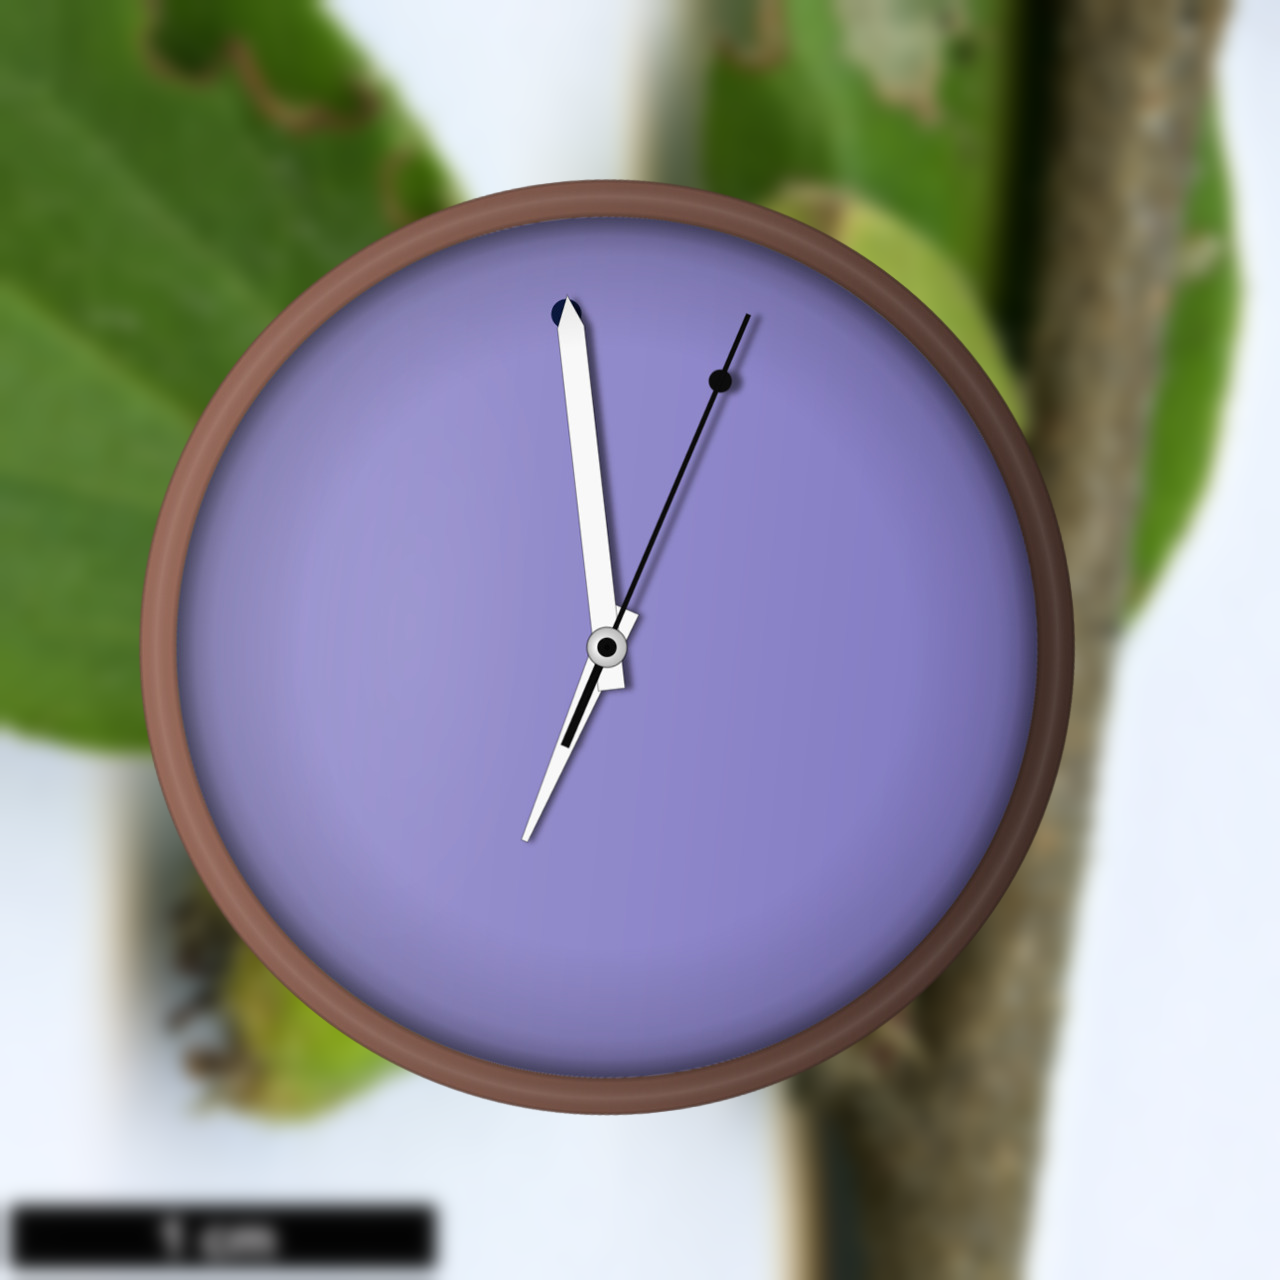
7:00:05
